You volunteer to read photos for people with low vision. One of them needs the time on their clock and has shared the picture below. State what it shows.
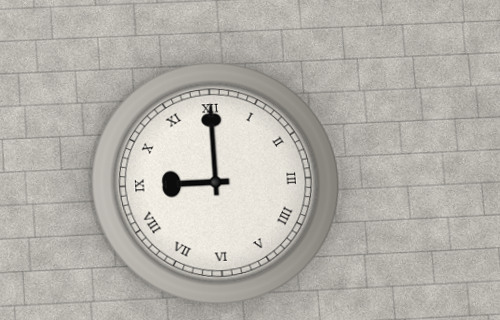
9:00
